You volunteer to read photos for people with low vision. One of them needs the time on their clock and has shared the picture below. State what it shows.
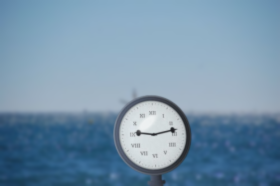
9:13
